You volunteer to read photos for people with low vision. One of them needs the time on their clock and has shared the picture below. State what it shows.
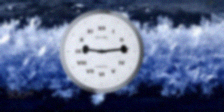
9:14
